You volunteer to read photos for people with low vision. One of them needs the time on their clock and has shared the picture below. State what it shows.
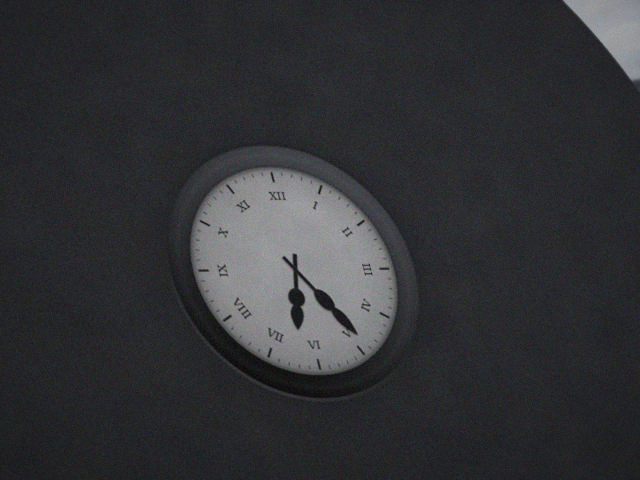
6:24
